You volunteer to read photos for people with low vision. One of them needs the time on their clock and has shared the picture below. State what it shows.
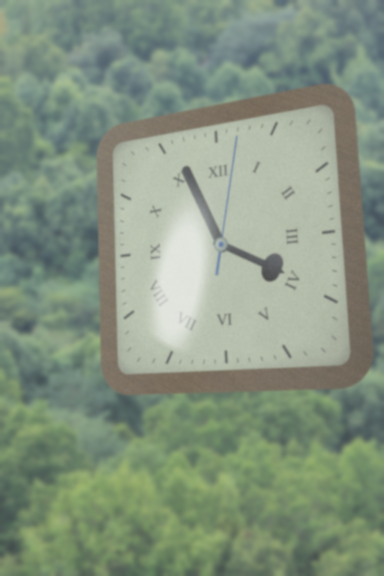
3:56:02
